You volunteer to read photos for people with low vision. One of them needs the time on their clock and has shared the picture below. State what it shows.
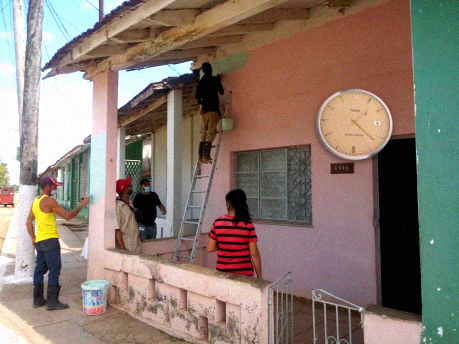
1:22
